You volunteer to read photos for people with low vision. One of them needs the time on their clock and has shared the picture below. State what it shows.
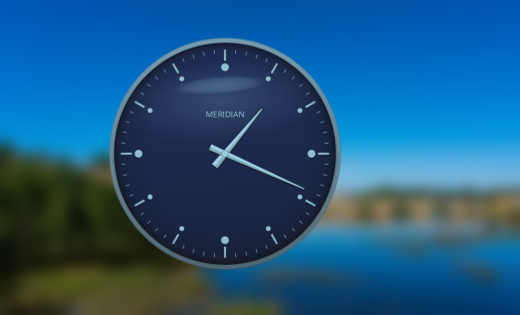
1:19
